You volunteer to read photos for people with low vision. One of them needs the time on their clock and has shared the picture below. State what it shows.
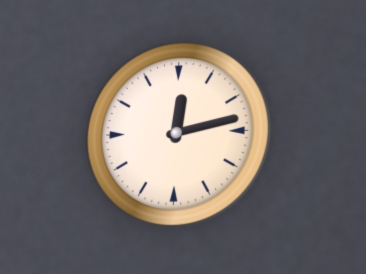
12:13
